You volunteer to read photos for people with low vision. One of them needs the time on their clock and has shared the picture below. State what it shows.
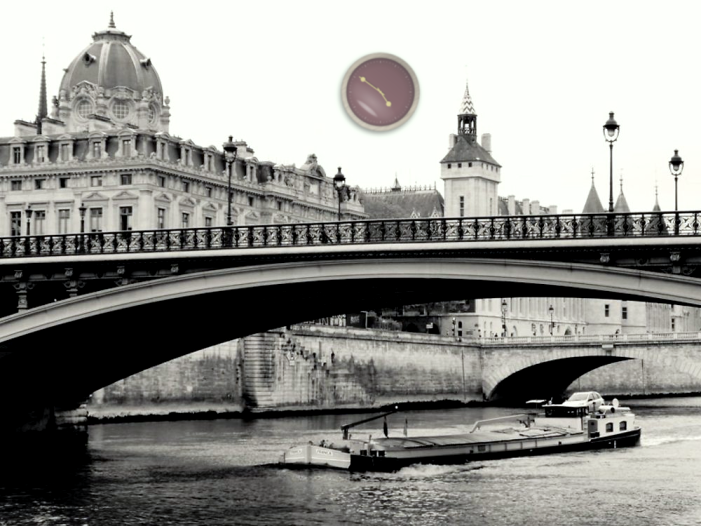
4:51
